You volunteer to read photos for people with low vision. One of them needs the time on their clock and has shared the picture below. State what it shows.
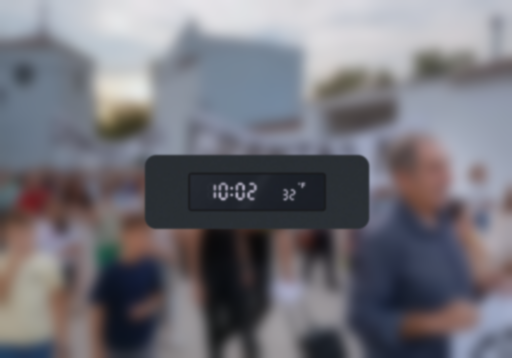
10:02
